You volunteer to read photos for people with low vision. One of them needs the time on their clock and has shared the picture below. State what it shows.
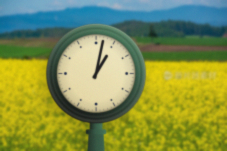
1:02
